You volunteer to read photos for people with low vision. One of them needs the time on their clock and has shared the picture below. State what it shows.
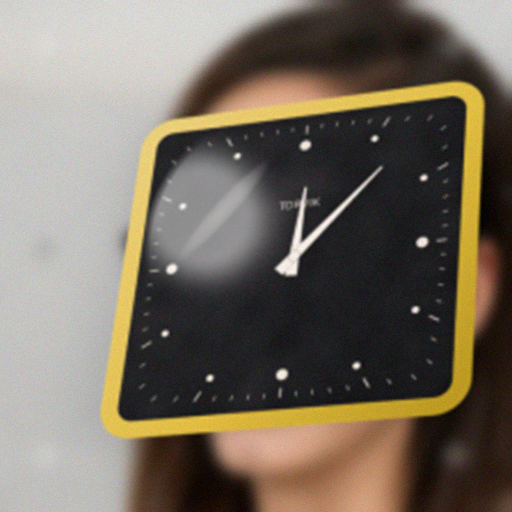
12:07
